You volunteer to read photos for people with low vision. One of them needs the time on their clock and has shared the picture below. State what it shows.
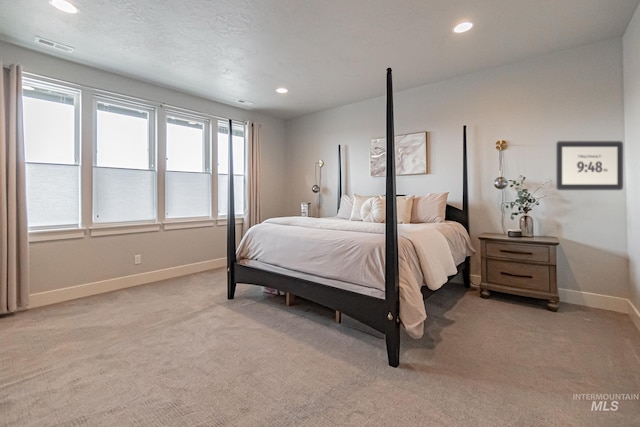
9:48
